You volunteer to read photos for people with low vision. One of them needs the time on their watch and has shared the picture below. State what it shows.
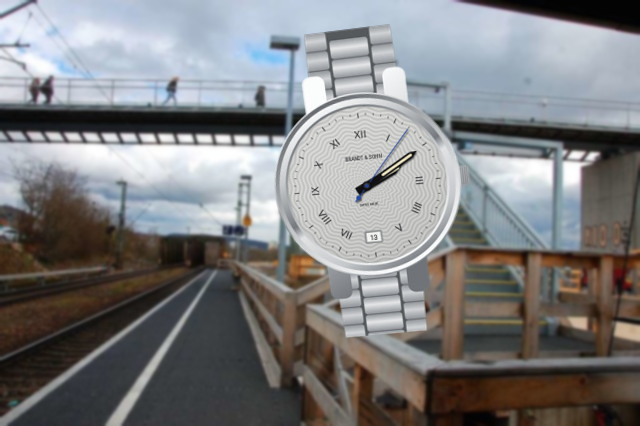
2:10:07
